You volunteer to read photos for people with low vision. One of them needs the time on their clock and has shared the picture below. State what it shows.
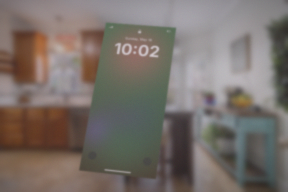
10:02
